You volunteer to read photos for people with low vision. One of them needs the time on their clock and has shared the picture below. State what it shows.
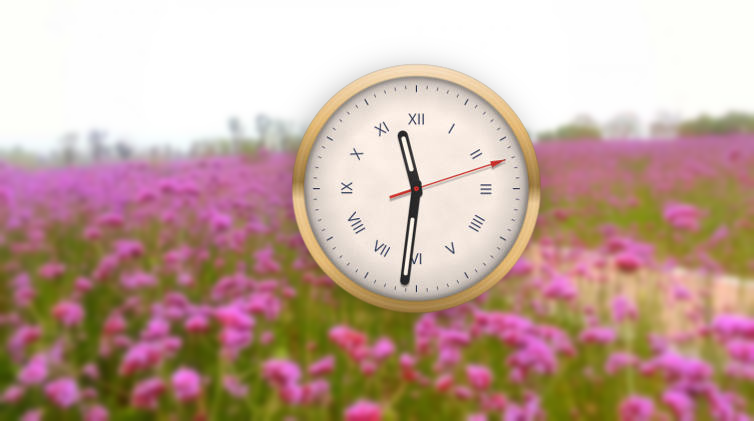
11:31:12
